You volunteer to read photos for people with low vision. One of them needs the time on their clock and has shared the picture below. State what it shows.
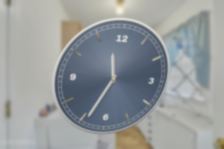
11:34
